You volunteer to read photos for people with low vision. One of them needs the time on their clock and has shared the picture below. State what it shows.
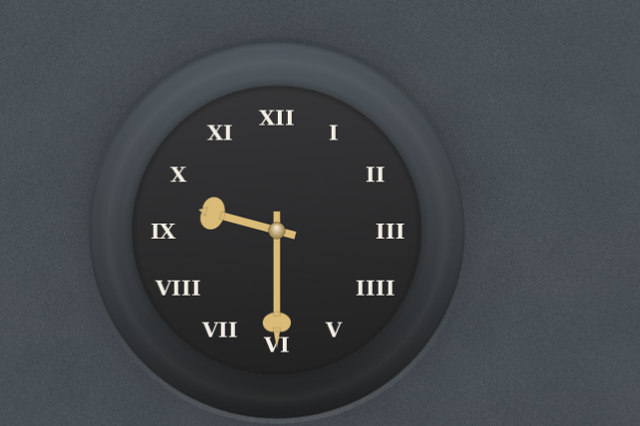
9:30
